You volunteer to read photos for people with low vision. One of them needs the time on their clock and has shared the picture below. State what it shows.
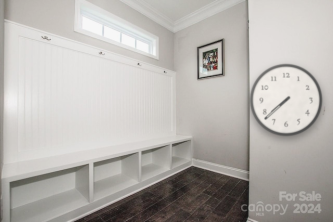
7:38
